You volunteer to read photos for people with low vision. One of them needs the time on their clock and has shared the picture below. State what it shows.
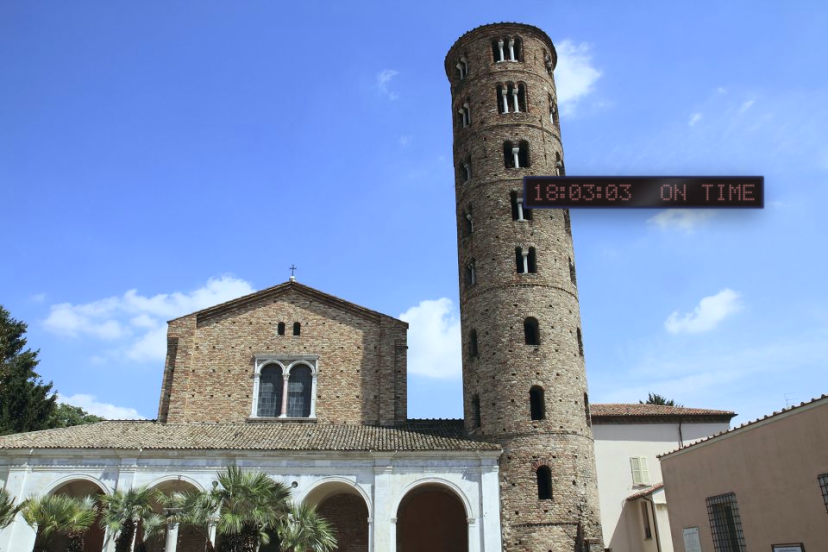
18:03:03
